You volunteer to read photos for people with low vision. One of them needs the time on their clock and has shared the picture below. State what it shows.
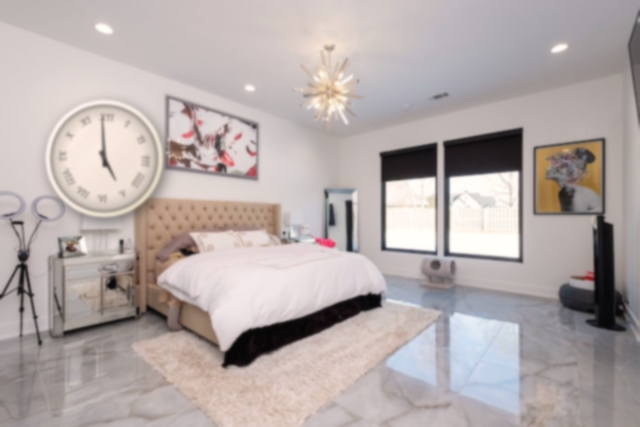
4:59
